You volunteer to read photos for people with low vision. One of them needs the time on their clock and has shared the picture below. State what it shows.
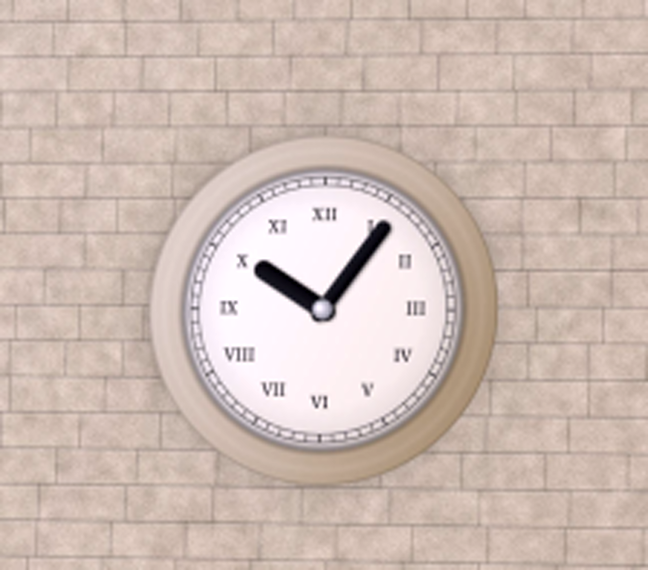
10:06
